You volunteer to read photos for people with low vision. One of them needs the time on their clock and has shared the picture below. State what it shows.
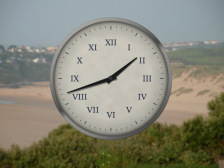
1:42
